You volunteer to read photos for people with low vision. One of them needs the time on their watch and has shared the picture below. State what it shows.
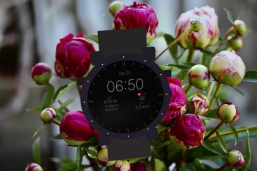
6:50
